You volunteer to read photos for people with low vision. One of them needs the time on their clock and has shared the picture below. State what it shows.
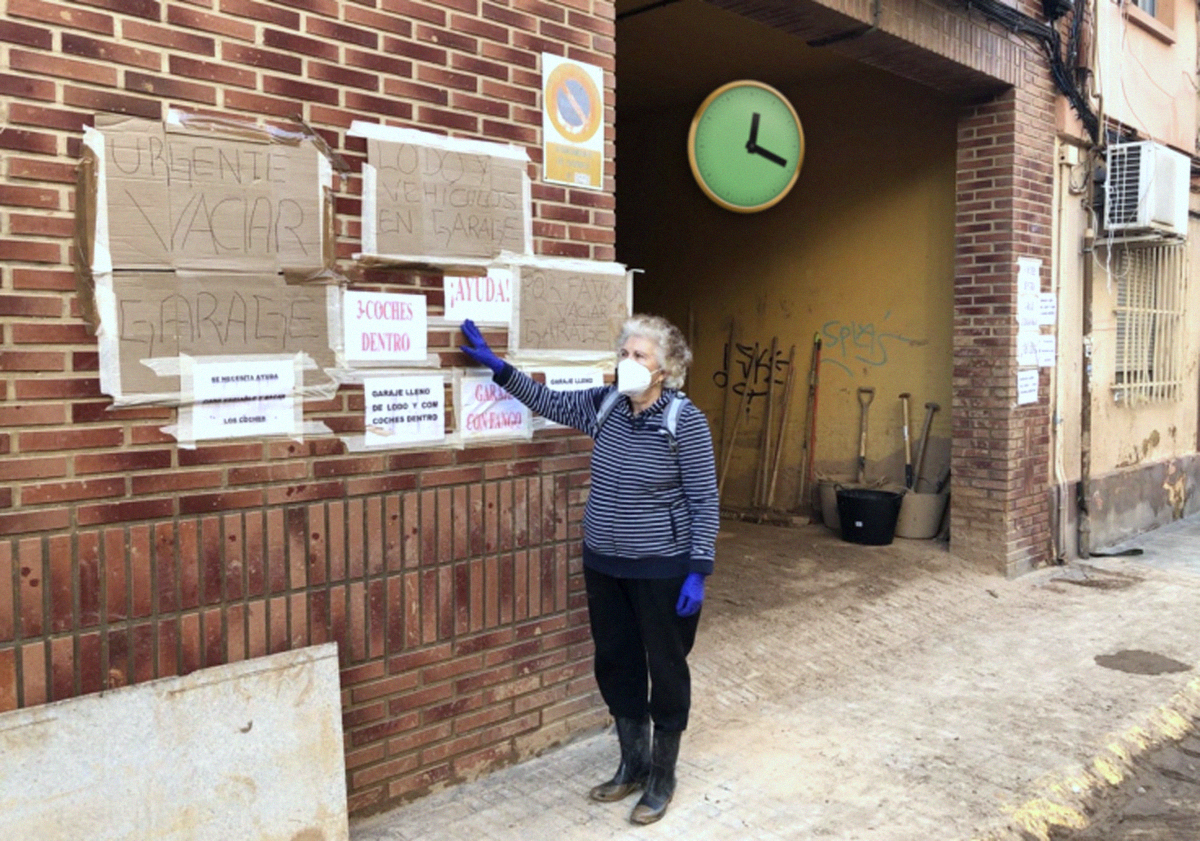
12:19
